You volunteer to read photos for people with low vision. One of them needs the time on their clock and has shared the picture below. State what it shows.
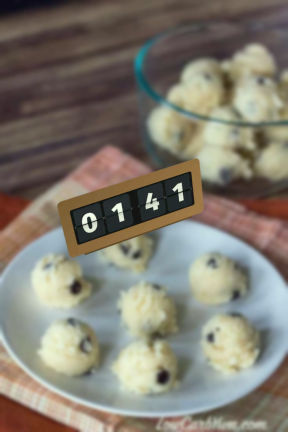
1:41
